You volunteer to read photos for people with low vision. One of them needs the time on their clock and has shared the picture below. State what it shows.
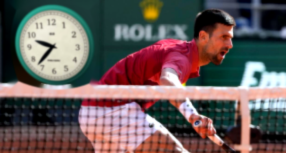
9:37
